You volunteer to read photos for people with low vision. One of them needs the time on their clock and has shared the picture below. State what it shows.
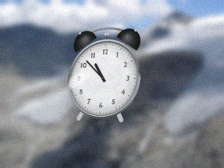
10:52
